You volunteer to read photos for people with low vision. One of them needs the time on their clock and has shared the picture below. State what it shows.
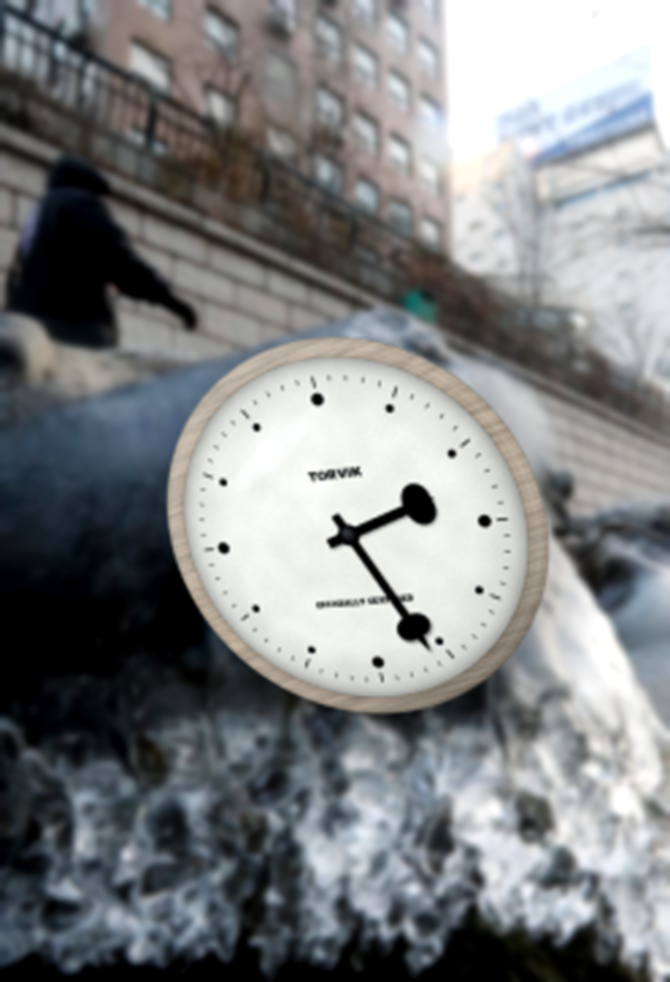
2:26
